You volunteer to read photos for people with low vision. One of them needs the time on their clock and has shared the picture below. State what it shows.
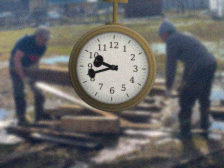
9:42
